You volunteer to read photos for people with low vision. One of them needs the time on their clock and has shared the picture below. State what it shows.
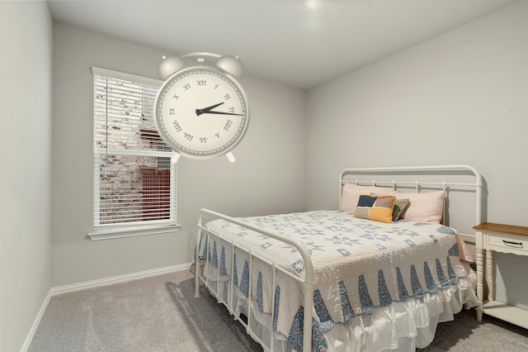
2:16
